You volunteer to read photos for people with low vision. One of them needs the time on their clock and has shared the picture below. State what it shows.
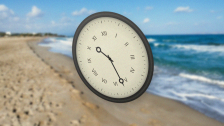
10:27
